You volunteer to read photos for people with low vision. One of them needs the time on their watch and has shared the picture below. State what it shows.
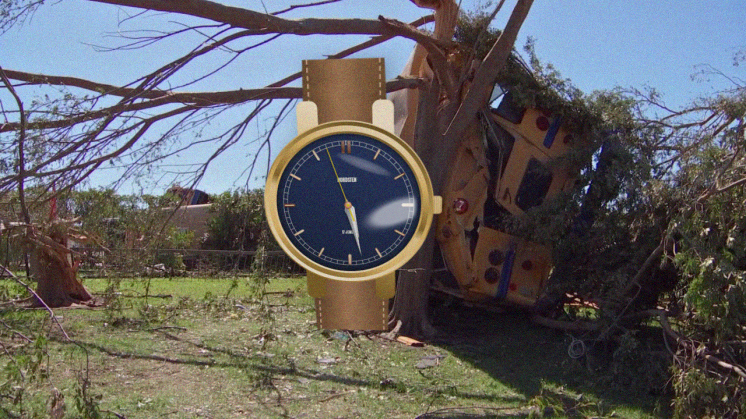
5:27:57
